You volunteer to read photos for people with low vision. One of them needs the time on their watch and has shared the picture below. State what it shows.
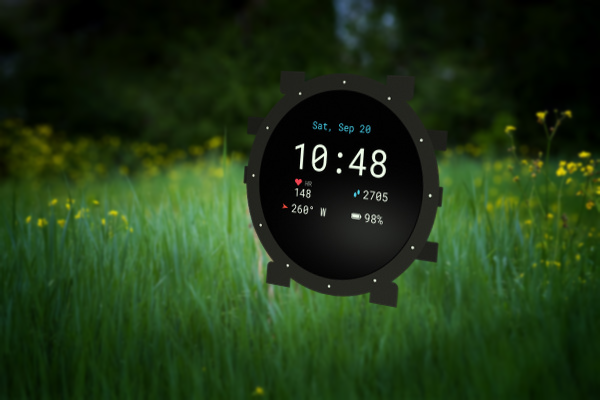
10:48
